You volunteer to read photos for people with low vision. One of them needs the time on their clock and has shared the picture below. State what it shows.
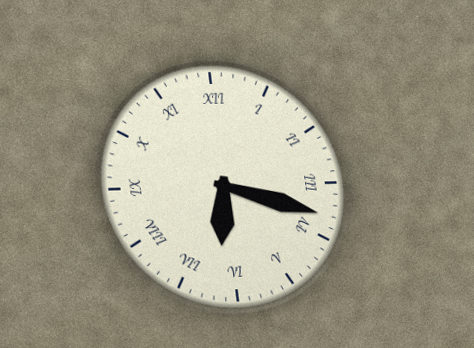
6:18
